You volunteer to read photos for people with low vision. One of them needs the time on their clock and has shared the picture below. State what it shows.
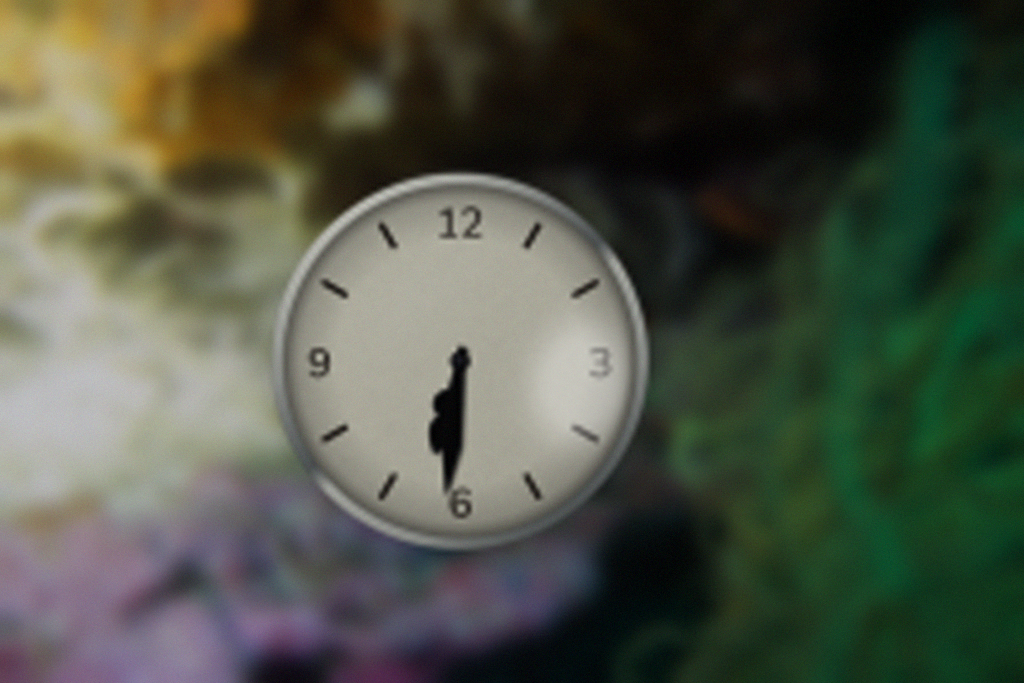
6:31
